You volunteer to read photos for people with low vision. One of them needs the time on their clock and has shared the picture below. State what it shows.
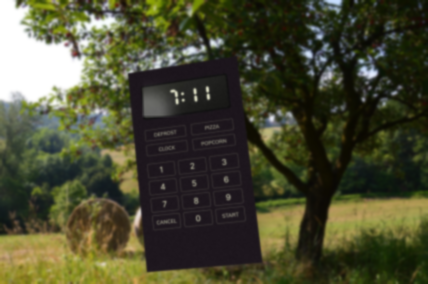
7:11
